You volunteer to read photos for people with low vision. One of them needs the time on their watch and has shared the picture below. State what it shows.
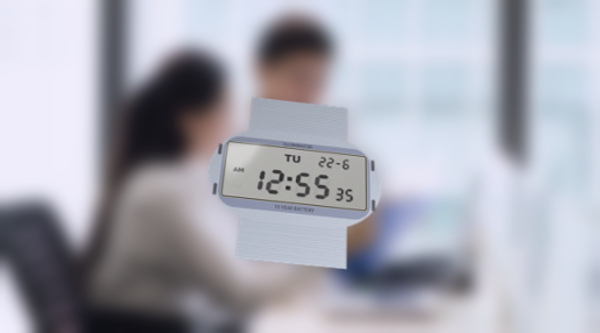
12:55:35
